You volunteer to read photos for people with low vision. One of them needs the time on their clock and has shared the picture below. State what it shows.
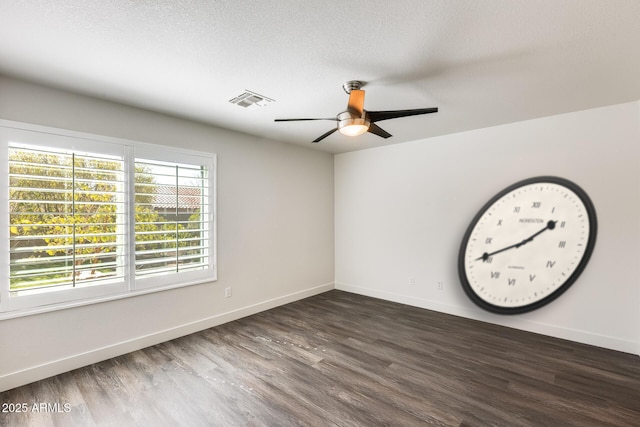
1:41
